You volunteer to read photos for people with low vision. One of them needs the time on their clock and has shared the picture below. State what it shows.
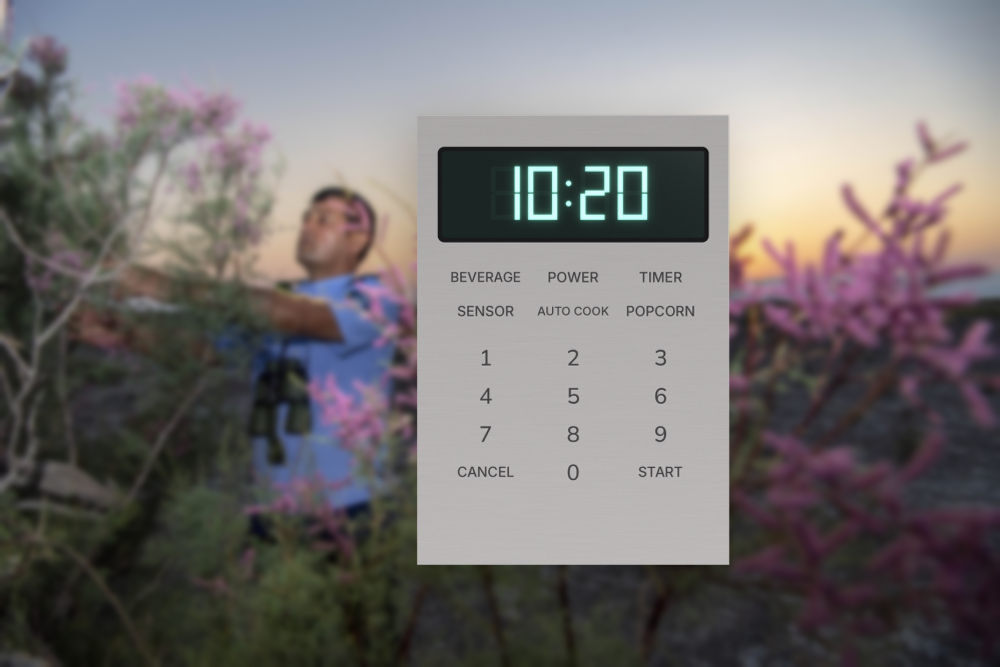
10:20
